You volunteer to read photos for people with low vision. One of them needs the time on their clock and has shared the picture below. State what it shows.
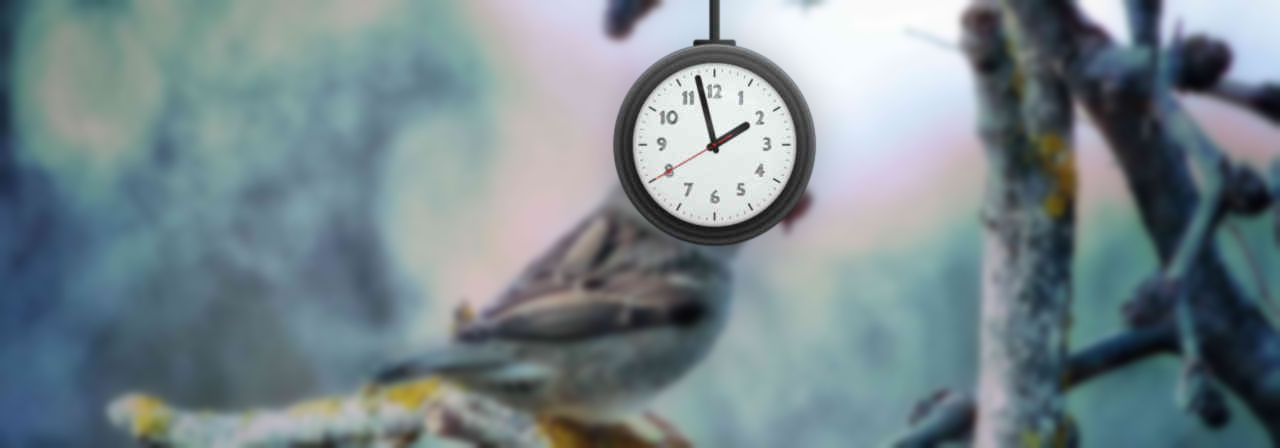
1:57:40
